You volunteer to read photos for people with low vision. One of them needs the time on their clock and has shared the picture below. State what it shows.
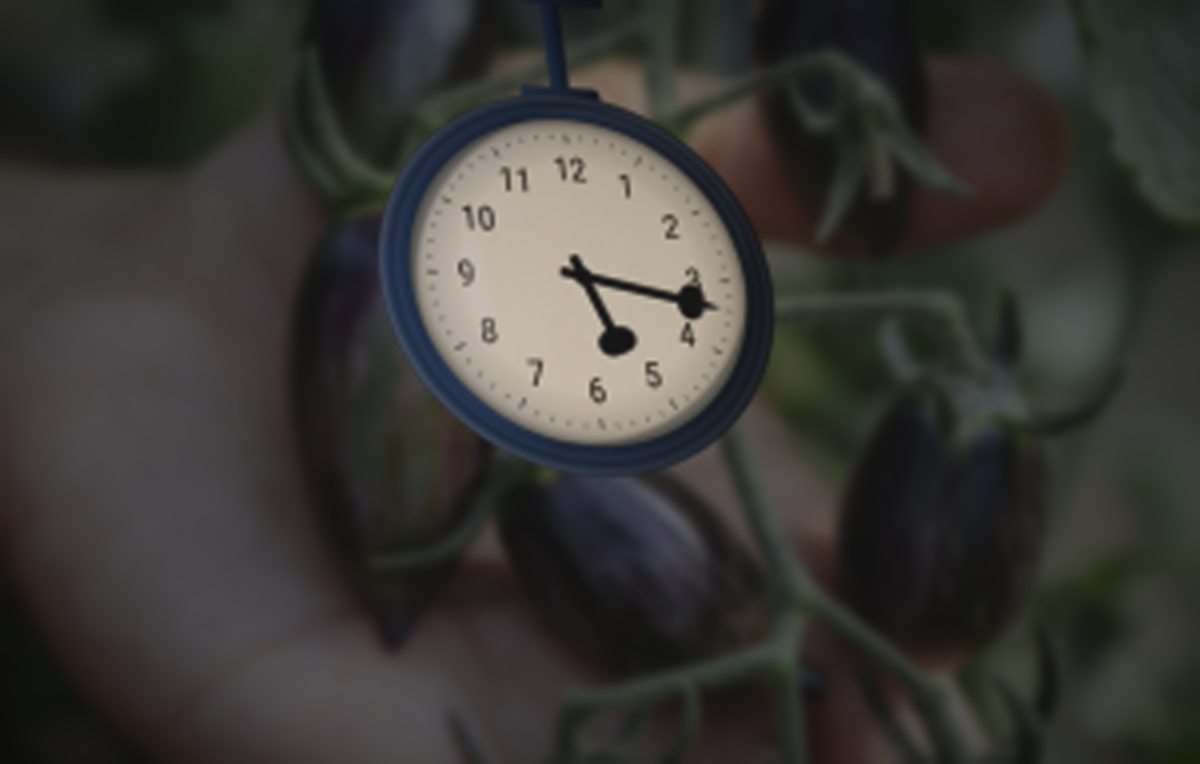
5:17
